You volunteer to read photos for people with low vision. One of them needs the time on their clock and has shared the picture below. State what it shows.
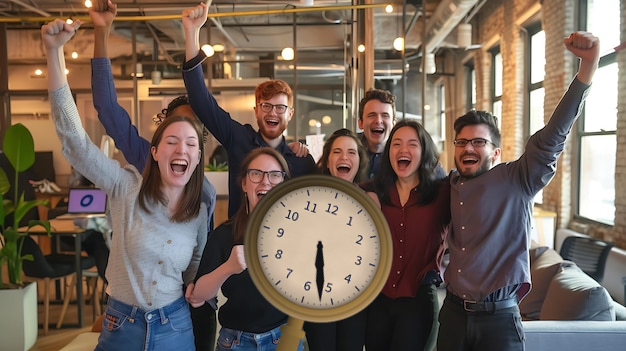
5:27
